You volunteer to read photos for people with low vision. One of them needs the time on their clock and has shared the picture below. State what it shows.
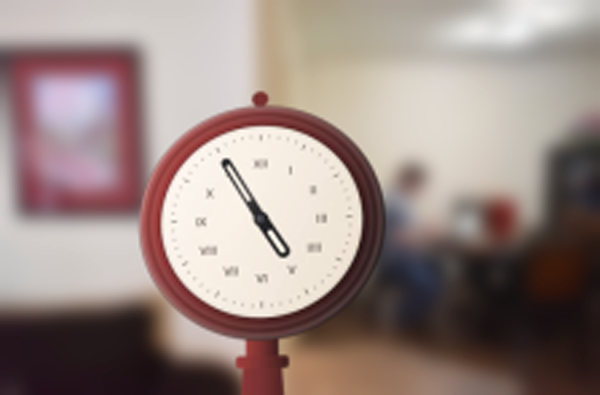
4:55
